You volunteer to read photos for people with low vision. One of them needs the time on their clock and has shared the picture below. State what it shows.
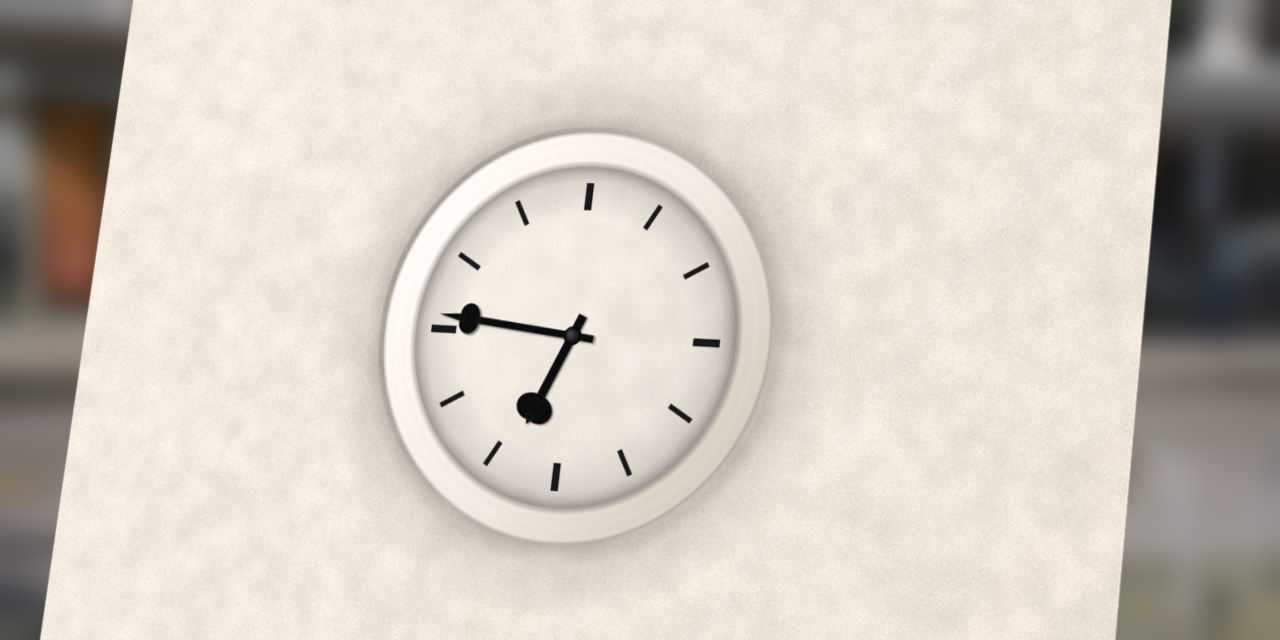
6:46
